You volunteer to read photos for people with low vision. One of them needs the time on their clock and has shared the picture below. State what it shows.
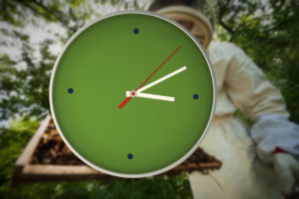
3:10:07
